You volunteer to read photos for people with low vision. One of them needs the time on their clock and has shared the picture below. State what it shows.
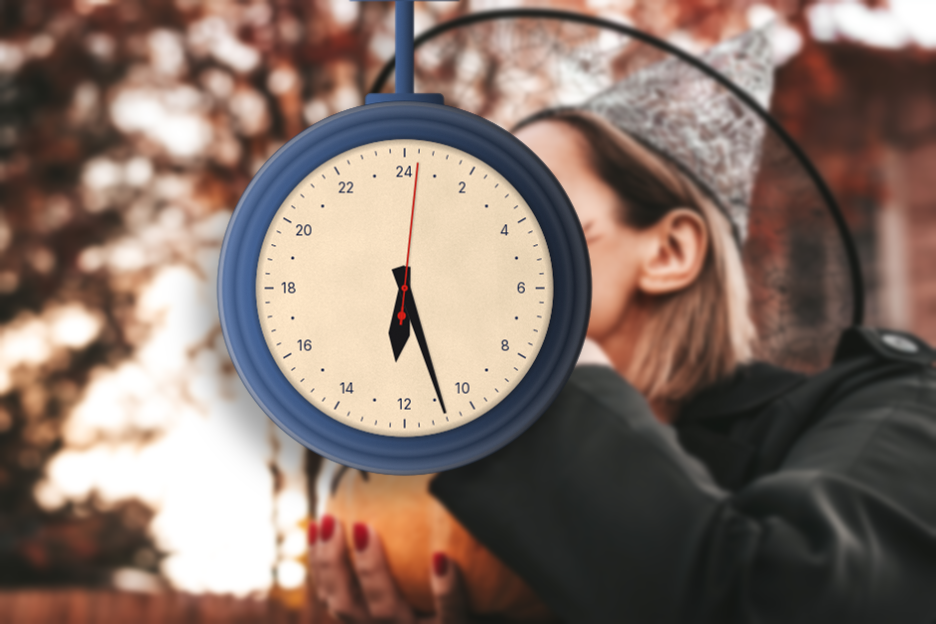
12:27:01
